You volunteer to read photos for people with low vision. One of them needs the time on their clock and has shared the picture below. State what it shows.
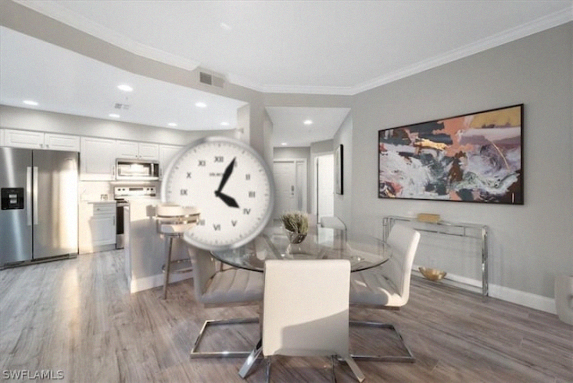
4:04
